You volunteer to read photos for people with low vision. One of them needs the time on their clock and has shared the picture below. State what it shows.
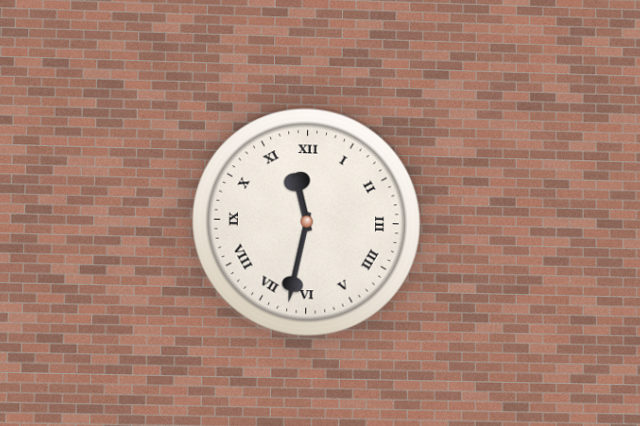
11:32
